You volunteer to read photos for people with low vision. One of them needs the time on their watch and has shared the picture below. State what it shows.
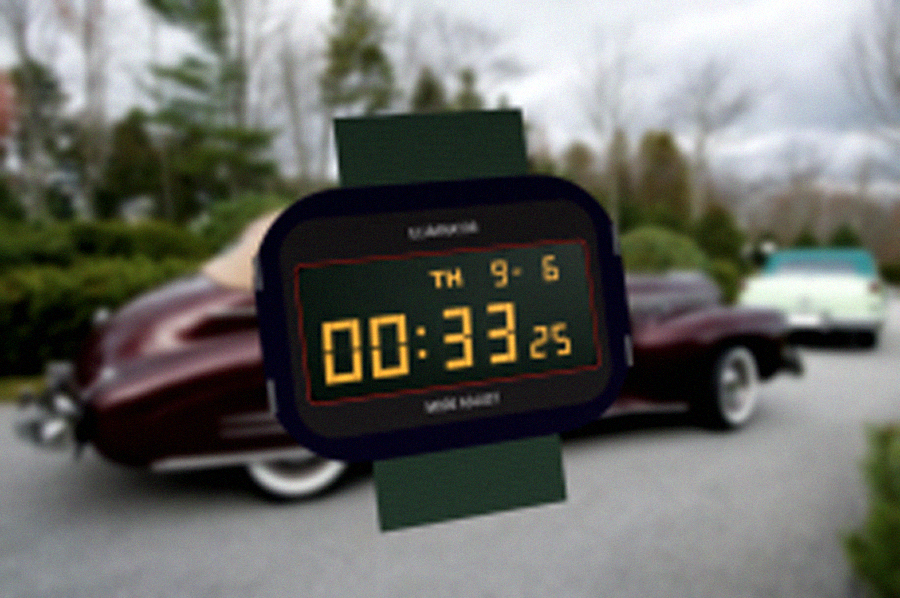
0:33:25
